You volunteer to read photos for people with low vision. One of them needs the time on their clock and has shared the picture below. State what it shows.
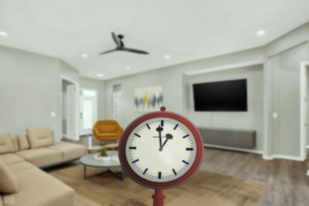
12:59
